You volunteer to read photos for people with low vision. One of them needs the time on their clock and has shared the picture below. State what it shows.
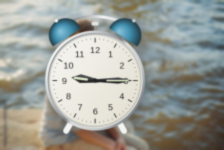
9:15
